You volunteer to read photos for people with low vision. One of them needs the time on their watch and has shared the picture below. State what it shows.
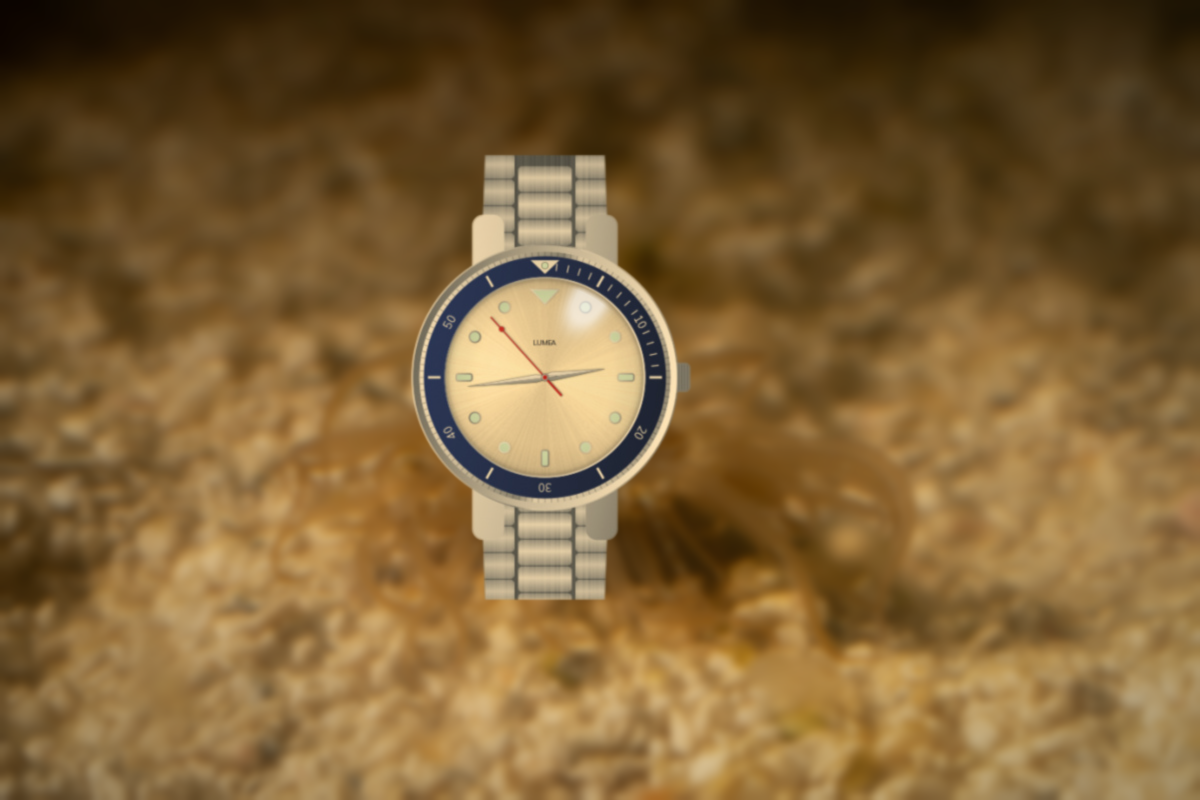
2:43:53
